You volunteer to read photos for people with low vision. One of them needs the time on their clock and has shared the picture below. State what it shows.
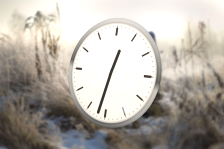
12:32
